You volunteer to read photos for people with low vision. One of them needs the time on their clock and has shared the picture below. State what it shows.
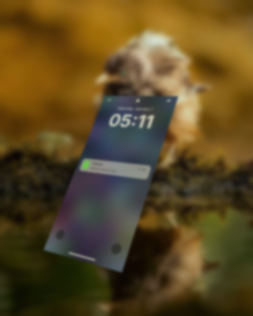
5:11
